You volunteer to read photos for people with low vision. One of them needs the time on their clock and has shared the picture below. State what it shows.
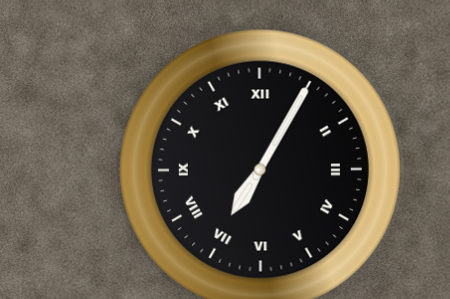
7:05
